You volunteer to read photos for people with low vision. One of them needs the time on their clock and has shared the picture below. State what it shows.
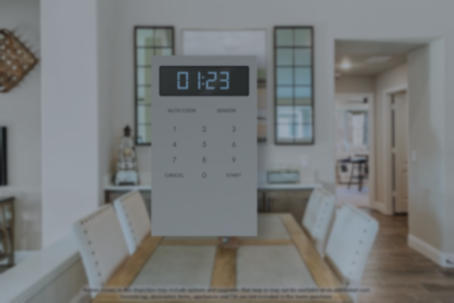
1:23
